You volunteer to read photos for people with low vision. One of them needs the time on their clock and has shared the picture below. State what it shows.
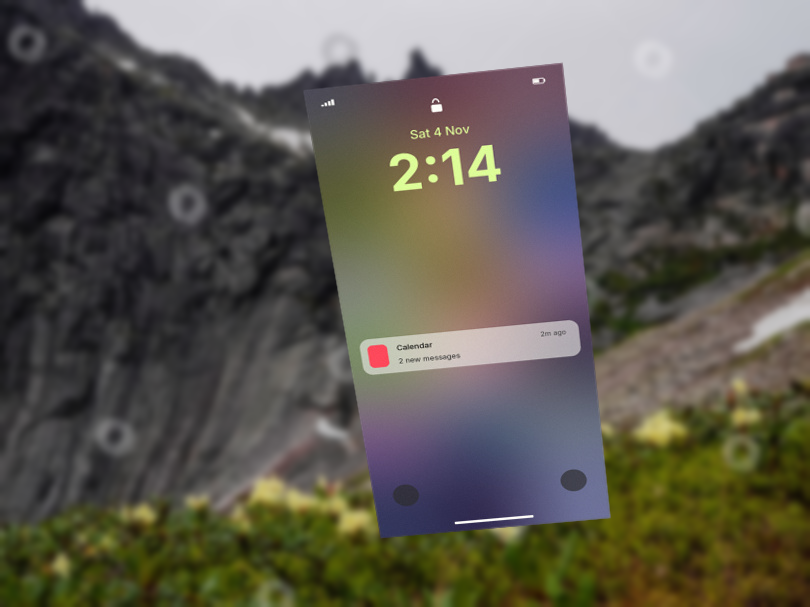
2:14
